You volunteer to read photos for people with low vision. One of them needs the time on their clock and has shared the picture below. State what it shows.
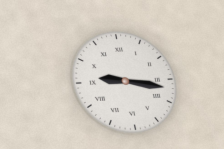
9:17
